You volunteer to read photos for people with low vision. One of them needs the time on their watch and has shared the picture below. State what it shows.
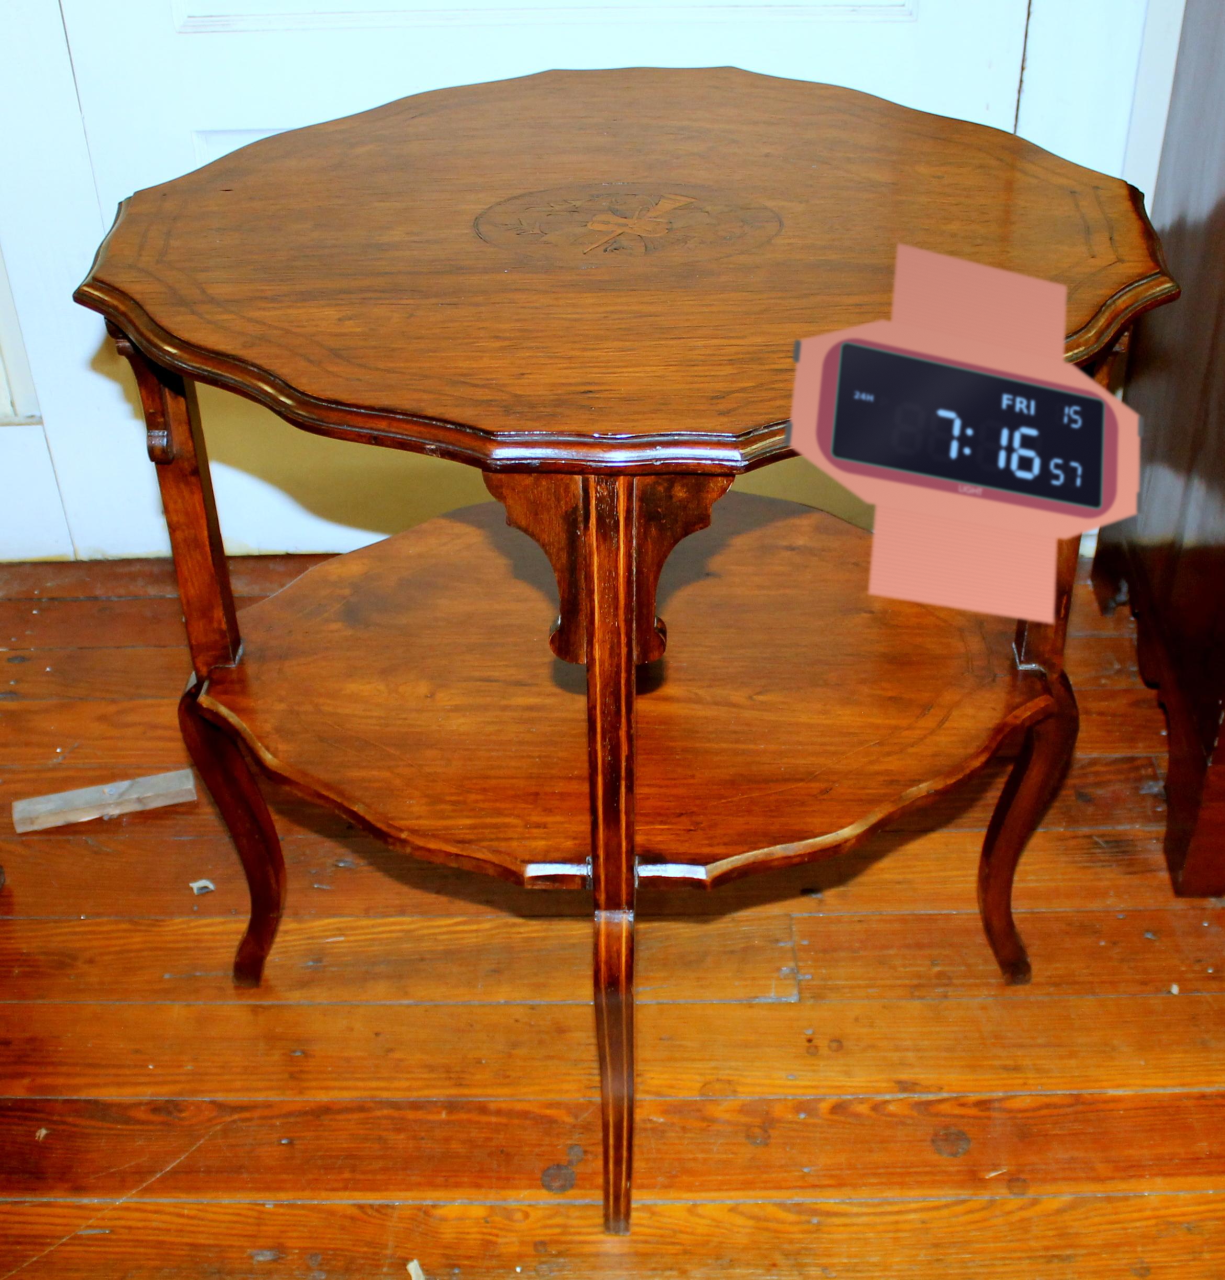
7:16:57
